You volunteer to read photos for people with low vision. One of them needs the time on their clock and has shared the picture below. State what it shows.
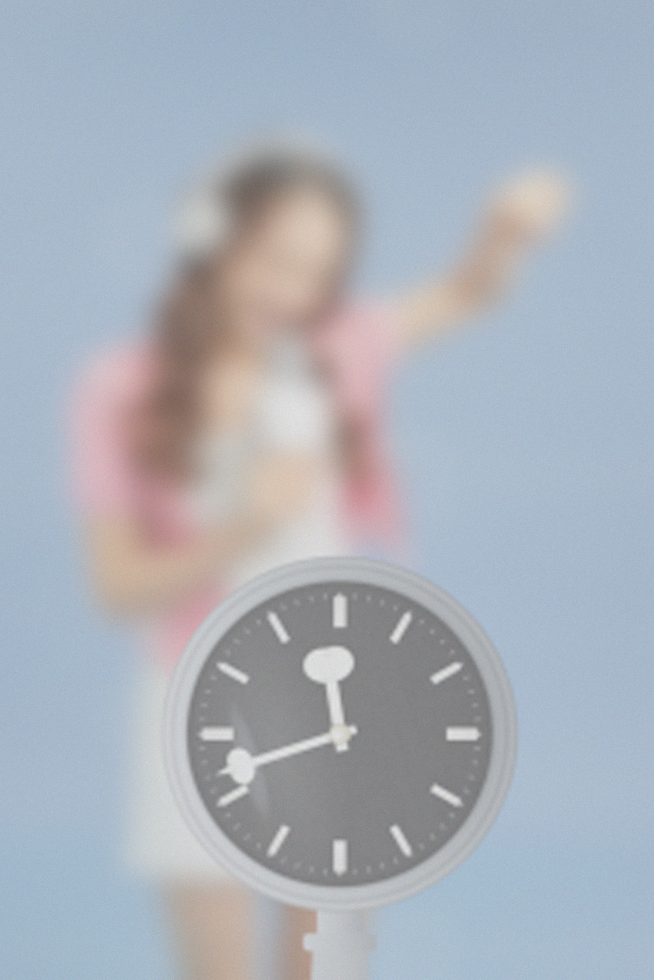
11:42
